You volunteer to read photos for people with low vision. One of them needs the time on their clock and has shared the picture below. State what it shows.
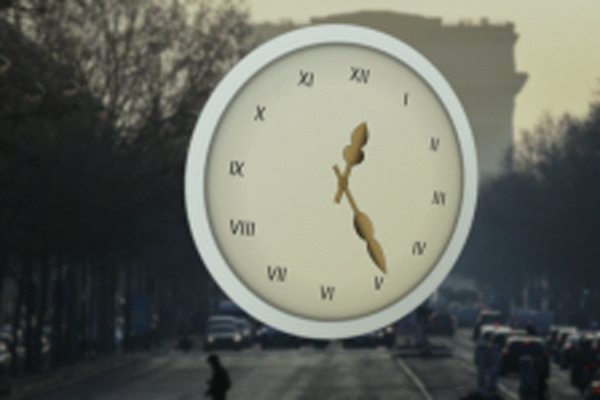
12:24
